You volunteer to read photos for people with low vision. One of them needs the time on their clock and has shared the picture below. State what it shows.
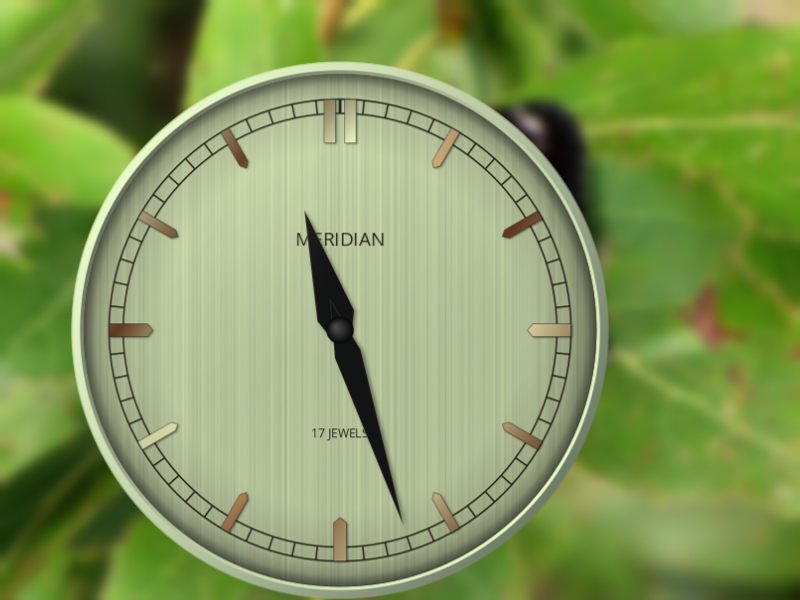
11:27
